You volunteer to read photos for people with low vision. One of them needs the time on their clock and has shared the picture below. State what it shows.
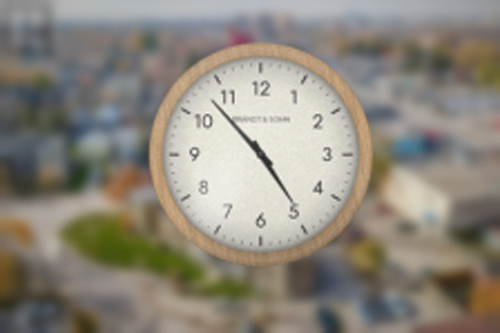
4:53
